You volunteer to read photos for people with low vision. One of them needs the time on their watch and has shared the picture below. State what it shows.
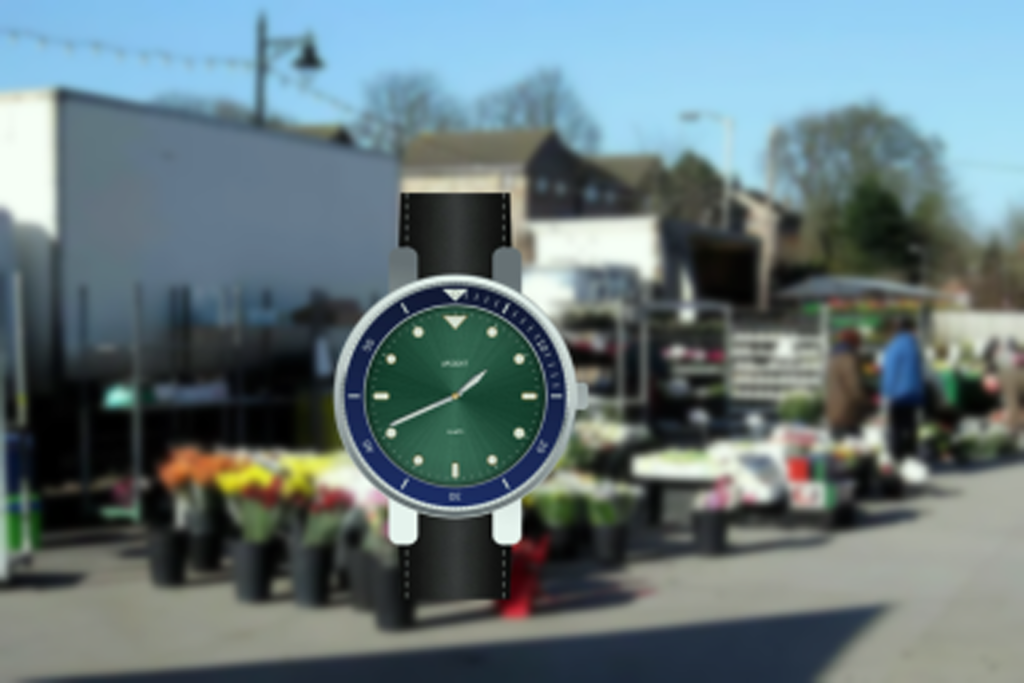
1:41
